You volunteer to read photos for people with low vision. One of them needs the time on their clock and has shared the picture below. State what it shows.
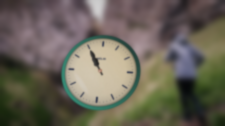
10:55
